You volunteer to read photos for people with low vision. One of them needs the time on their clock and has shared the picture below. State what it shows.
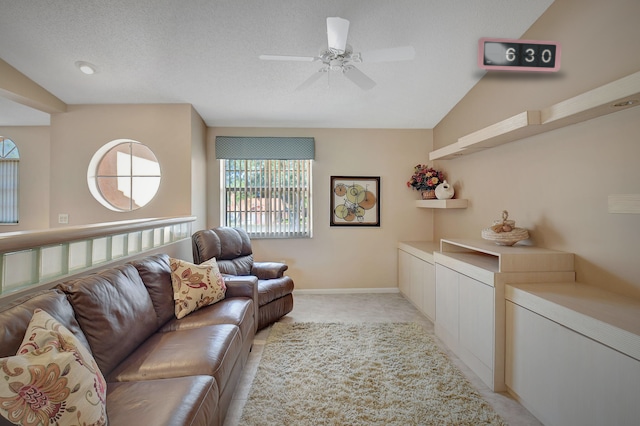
6:30
